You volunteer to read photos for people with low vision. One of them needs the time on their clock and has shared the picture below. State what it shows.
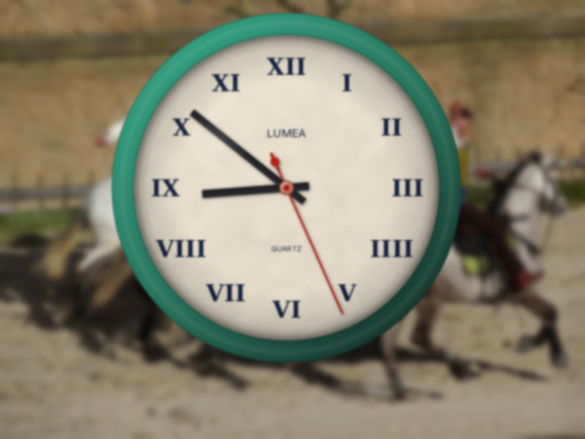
8:51:26
